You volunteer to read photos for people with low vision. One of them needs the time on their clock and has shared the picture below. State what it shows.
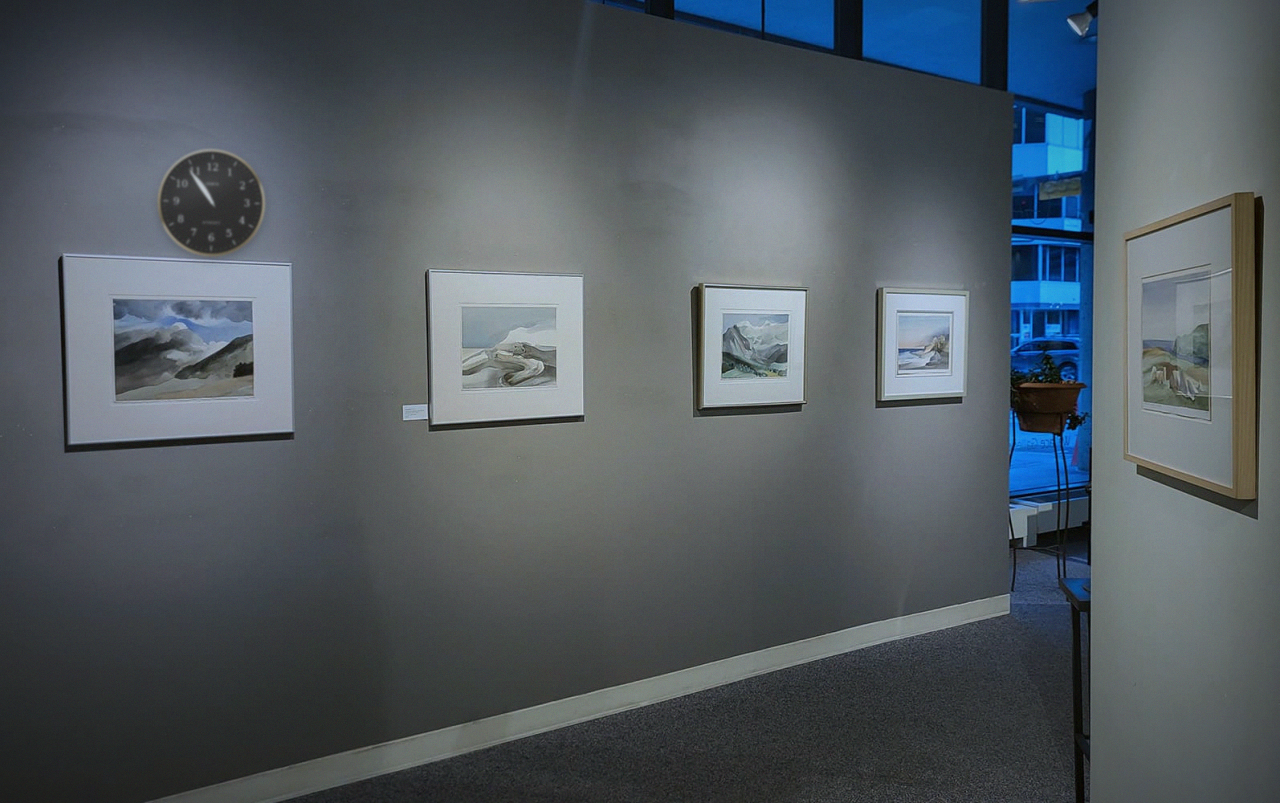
10:54
